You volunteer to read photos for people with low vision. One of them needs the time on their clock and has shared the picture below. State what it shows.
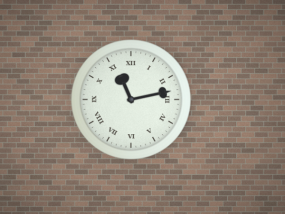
11:13
